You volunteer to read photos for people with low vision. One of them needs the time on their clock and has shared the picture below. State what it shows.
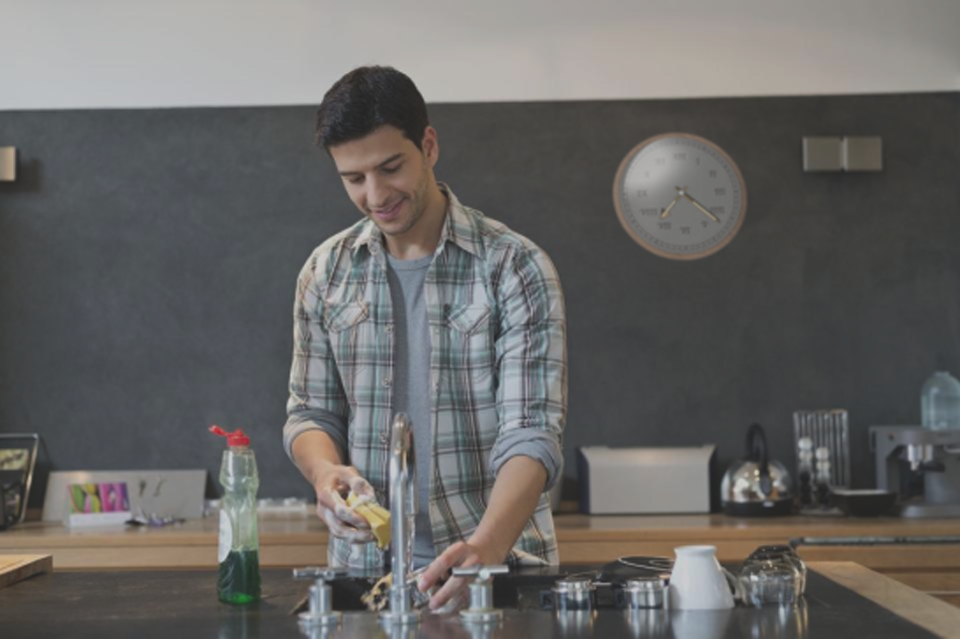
7:22
